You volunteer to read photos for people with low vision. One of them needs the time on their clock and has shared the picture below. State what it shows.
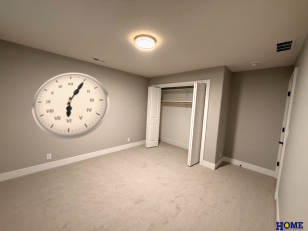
6:05
